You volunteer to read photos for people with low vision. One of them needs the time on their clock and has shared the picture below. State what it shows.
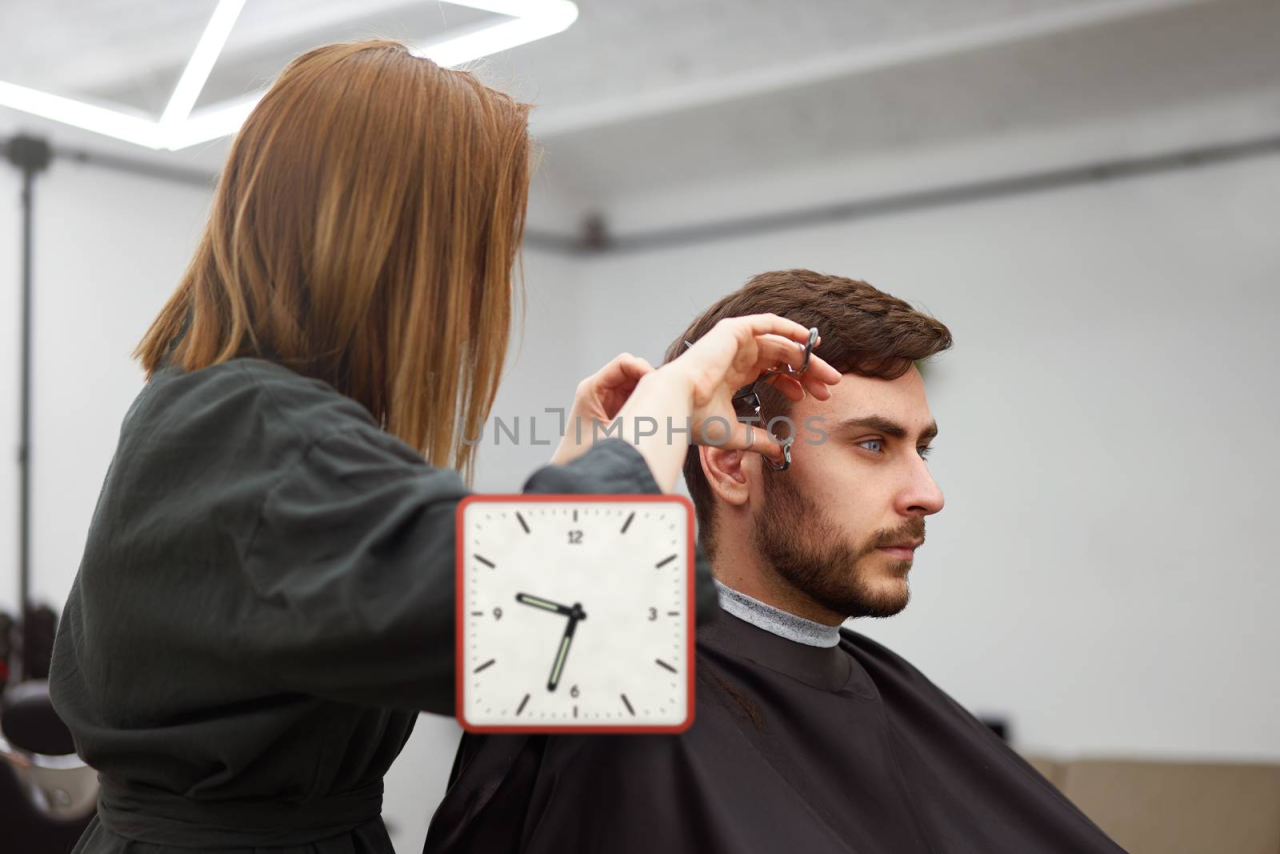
9:33
